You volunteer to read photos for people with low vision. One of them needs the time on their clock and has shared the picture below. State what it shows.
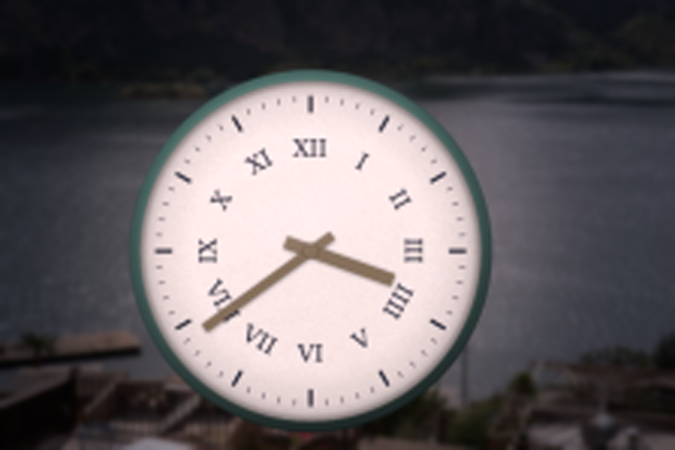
3:39
